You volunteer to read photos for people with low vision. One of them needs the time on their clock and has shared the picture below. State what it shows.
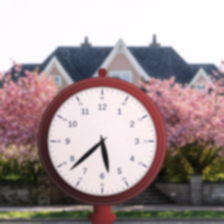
5:38
